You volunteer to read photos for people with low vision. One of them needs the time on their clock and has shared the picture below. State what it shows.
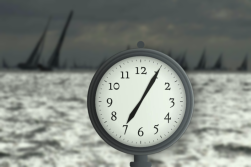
7:05
